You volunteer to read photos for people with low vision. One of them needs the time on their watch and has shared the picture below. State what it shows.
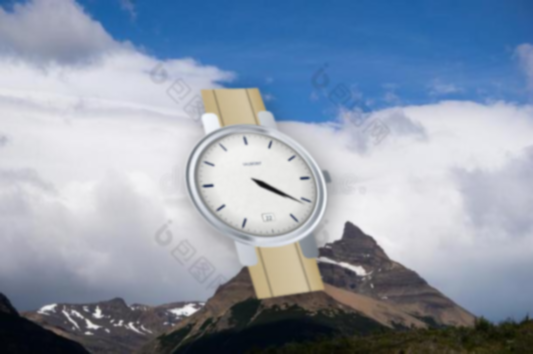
4:21
